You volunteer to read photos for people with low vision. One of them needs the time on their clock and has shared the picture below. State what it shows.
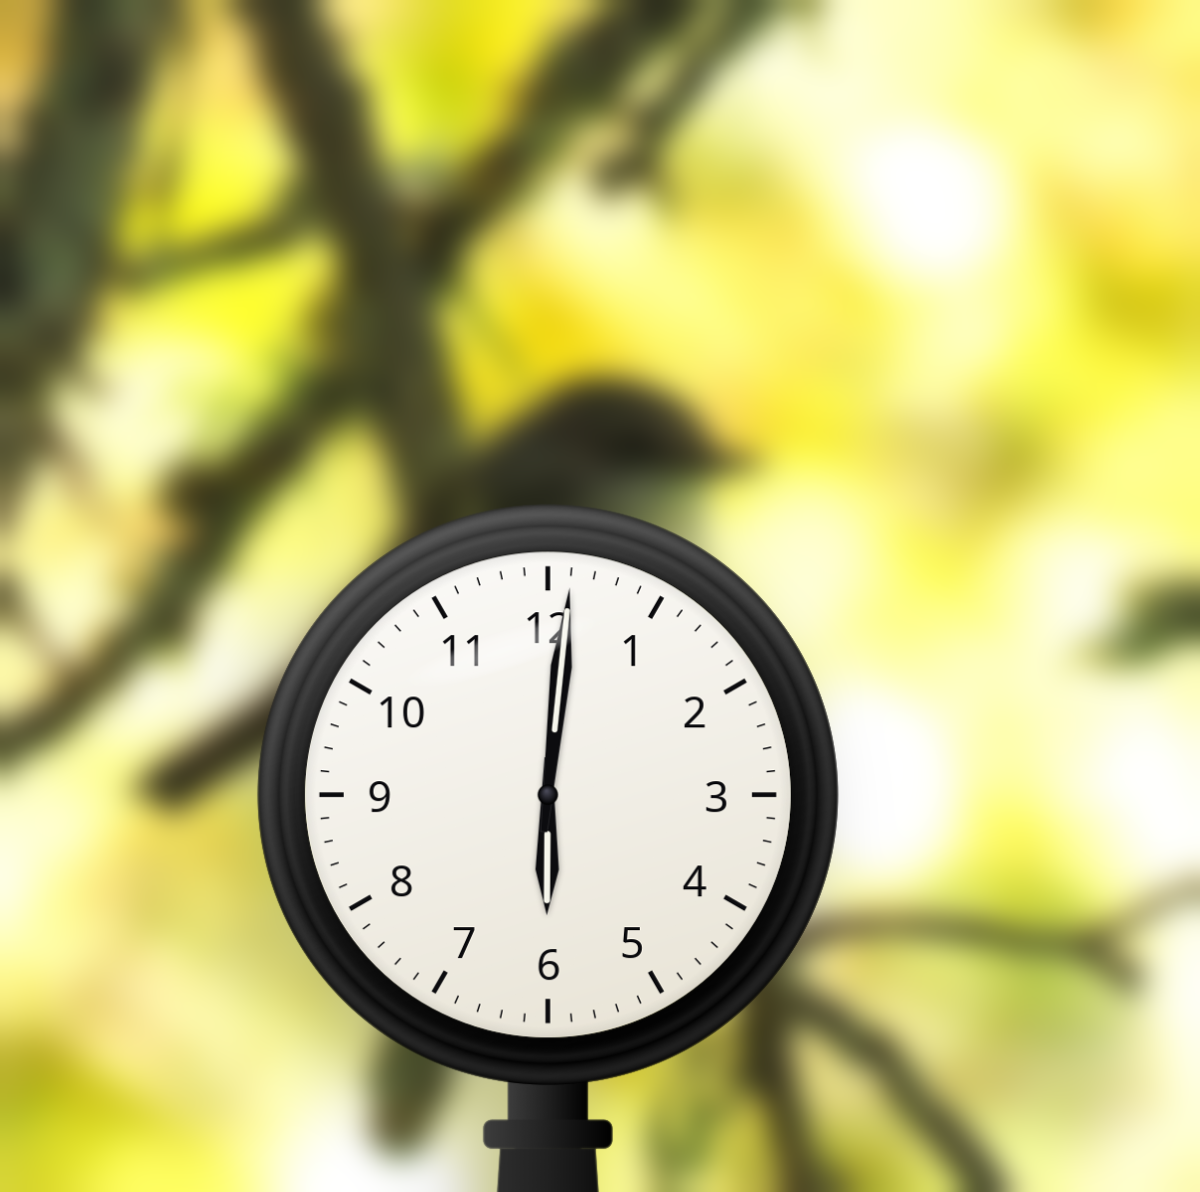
6:01
